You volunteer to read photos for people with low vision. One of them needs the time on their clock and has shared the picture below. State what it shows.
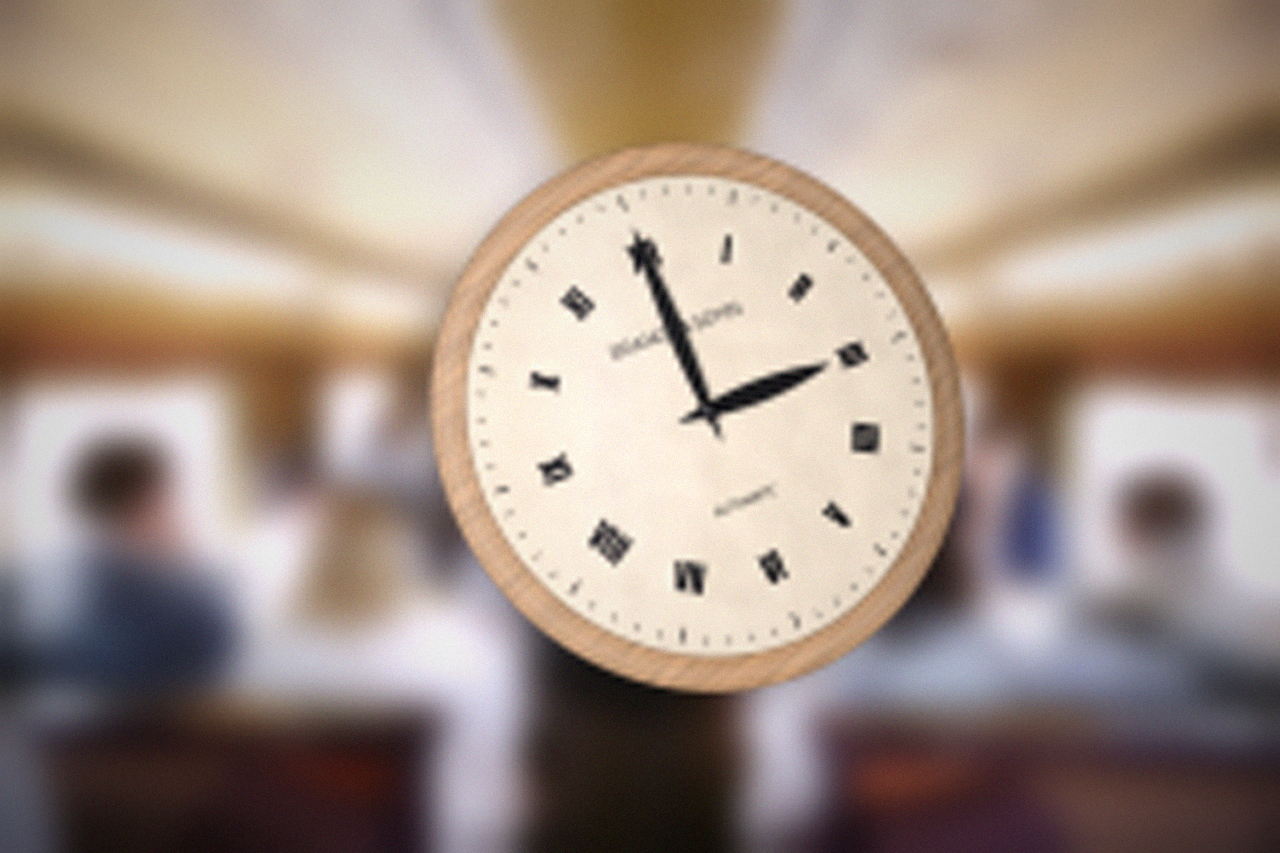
3:00
